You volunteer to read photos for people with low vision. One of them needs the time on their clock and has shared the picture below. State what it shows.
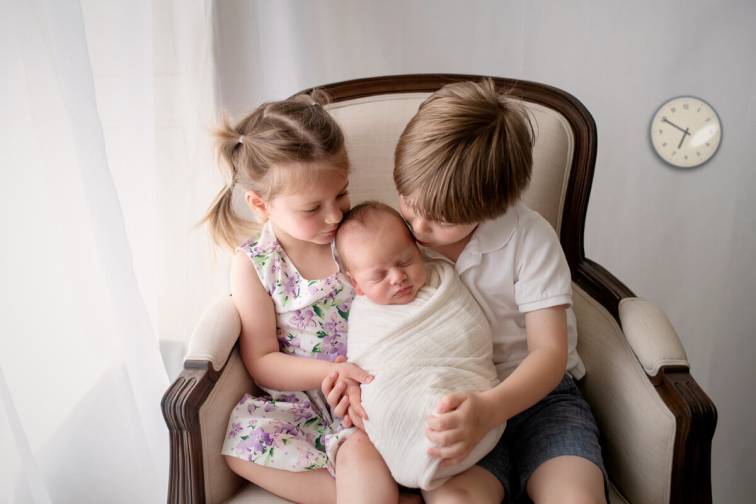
6:50
